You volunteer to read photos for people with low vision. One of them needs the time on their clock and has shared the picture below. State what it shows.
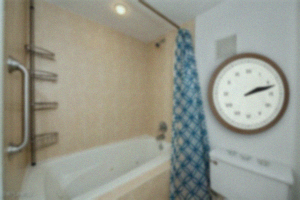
2:12
